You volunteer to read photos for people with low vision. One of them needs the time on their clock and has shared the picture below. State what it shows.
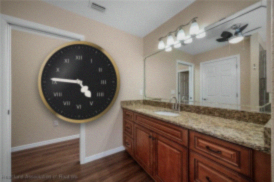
4:46
